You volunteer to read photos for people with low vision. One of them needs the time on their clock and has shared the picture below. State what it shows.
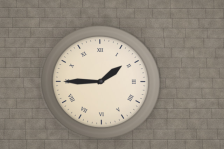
1:45
